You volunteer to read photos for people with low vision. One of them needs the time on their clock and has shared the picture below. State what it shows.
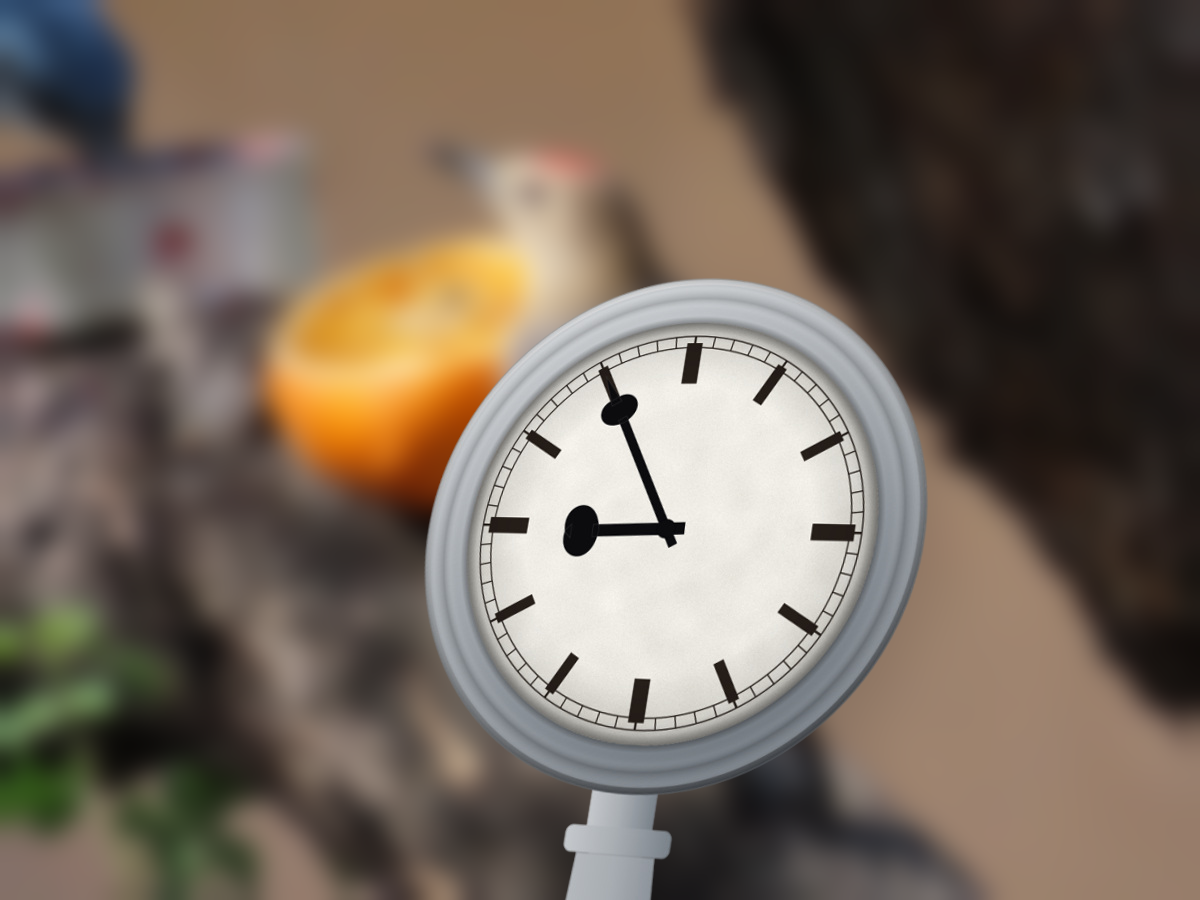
8:55
